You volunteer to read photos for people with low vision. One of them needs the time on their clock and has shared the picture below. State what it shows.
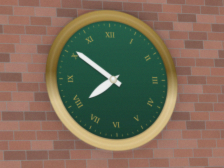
7:51
